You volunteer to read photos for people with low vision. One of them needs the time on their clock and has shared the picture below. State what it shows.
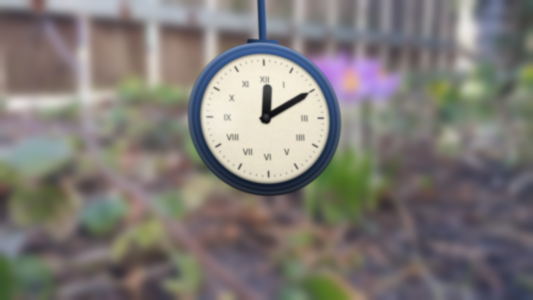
12:10
